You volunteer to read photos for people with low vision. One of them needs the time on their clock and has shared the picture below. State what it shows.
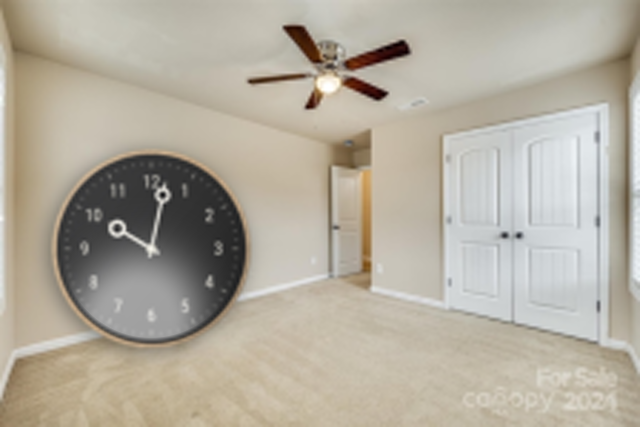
10:02
